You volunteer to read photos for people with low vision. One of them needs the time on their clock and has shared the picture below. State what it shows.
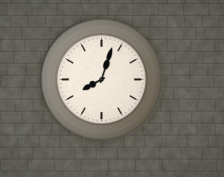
8:03
